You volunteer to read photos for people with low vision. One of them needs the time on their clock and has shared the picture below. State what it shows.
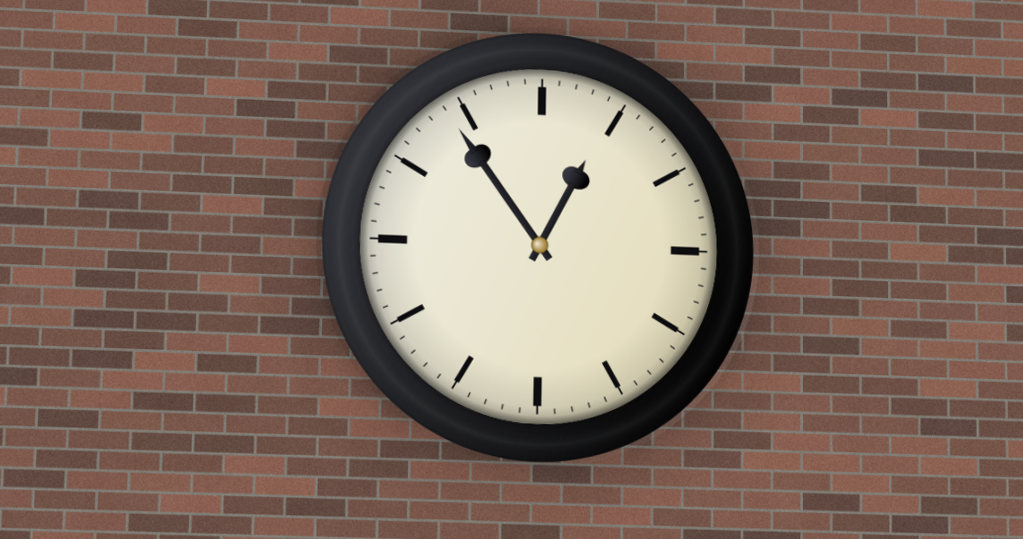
12:54
